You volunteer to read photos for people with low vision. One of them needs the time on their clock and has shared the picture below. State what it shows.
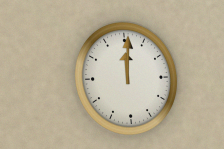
12:01
